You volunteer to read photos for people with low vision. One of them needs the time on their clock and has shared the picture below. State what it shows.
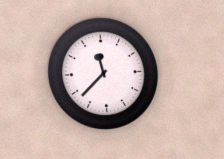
11:38
